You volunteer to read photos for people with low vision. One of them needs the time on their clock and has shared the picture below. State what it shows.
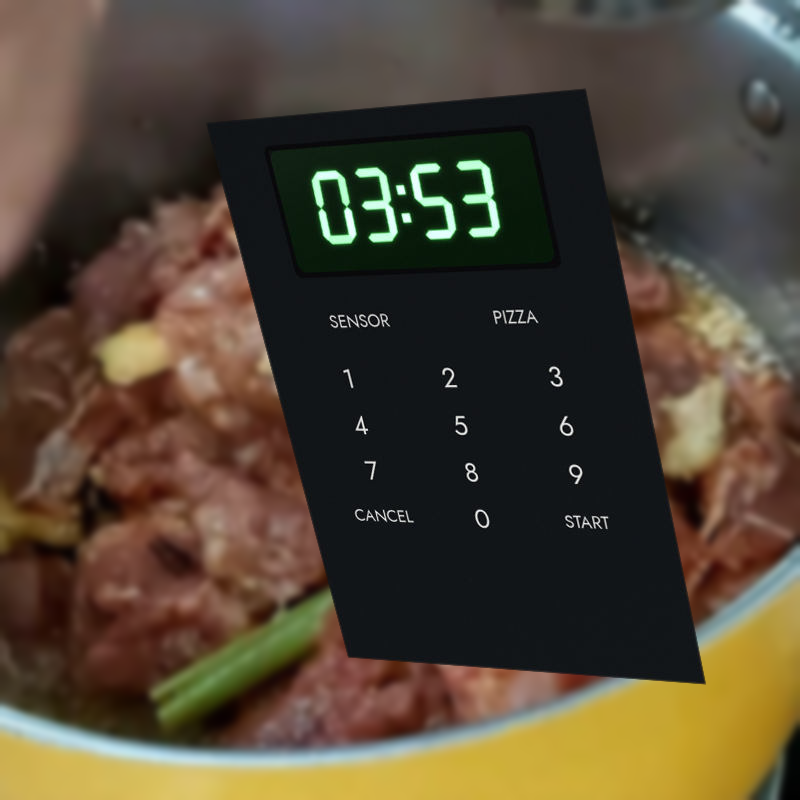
3:53
